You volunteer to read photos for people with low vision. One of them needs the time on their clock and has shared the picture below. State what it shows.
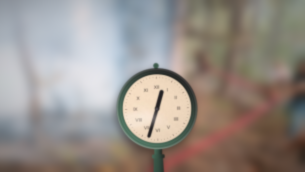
12:33
